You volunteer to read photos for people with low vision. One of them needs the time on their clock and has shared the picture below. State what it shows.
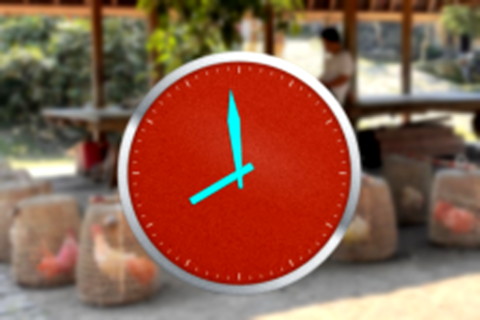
7:59
